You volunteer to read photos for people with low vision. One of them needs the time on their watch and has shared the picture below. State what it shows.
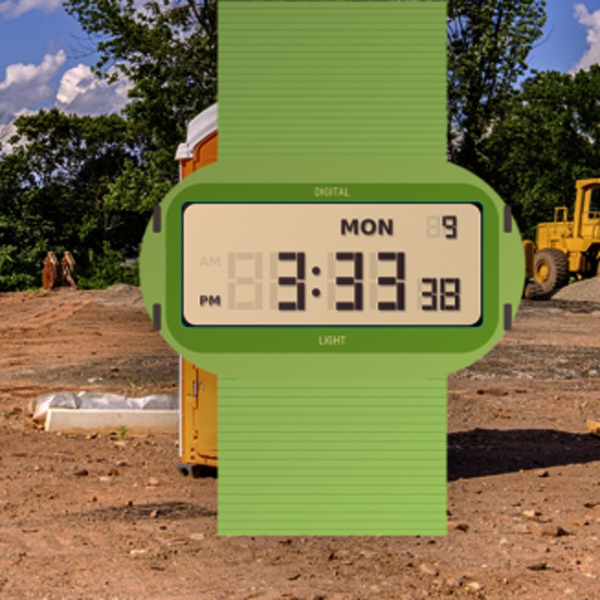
3:33:38
